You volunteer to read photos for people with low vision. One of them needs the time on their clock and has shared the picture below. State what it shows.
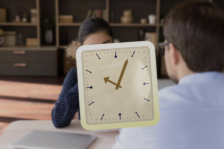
10:04
